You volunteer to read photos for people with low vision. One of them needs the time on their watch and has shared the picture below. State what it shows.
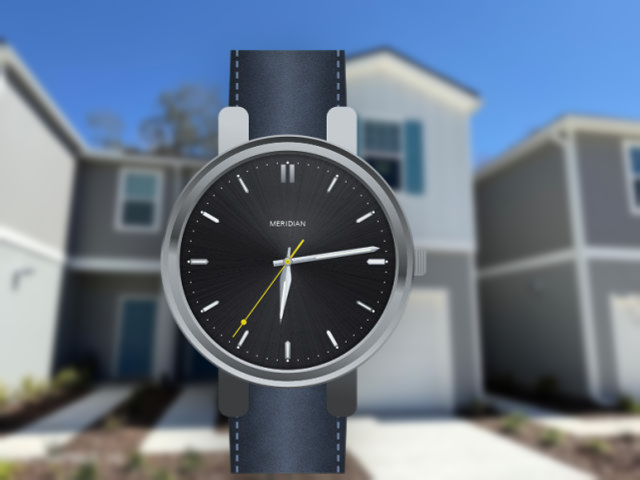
6:13:36
